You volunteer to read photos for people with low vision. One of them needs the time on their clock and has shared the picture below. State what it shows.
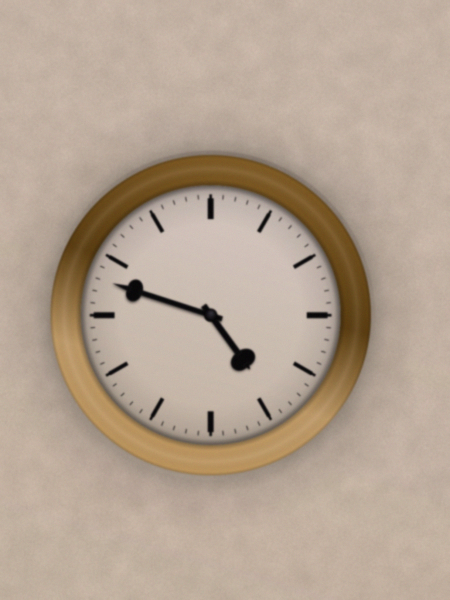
4:48
